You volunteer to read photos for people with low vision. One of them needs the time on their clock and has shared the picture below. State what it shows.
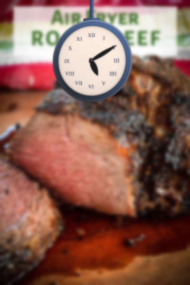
5:10
